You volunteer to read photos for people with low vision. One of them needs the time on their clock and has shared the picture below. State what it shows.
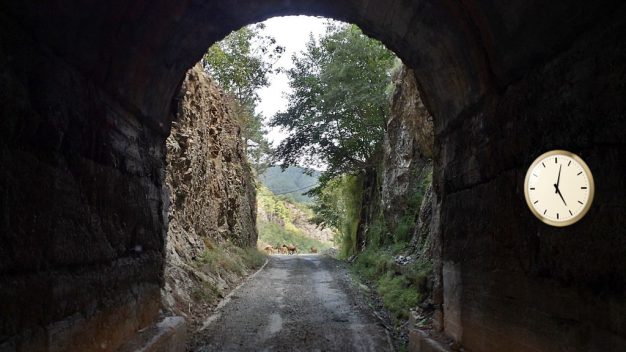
5:02
